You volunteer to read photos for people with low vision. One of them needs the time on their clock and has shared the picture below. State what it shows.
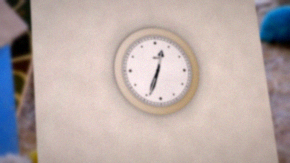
12:34
